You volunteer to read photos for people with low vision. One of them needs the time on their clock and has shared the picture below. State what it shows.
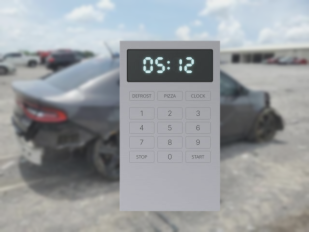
5:12
